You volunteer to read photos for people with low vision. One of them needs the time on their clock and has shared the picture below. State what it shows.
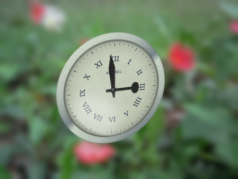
2:59
